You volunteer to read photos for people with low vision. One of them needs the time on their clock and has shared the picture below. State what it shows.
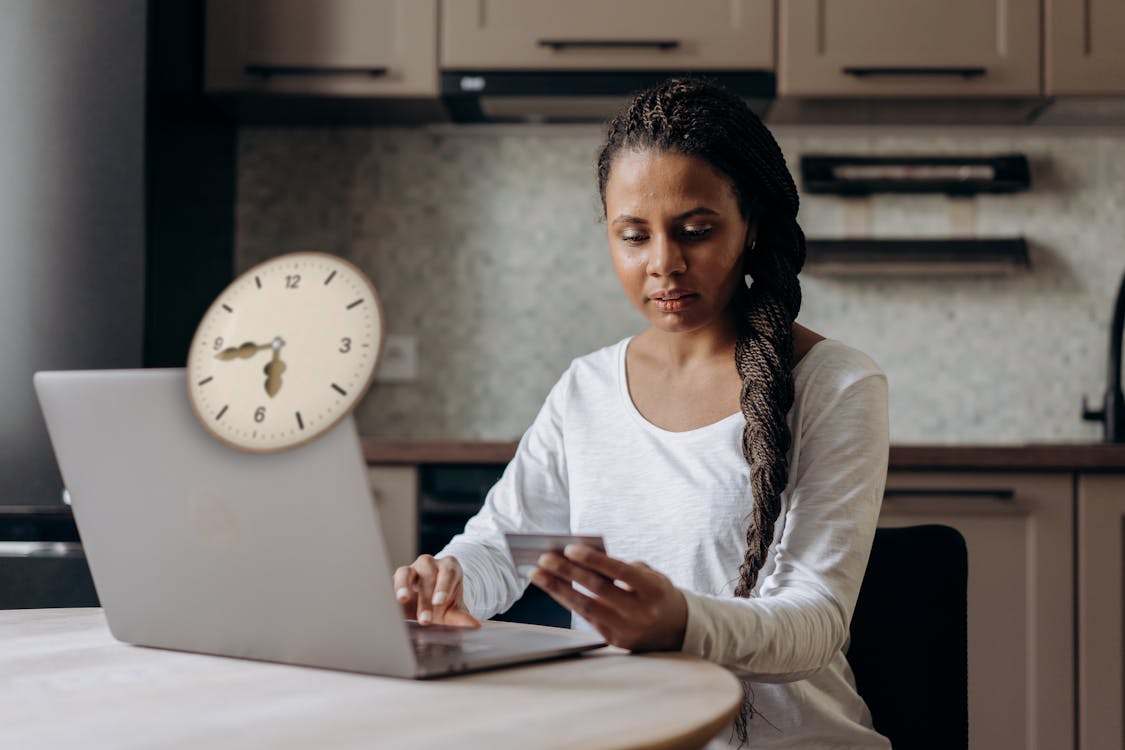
5:43
